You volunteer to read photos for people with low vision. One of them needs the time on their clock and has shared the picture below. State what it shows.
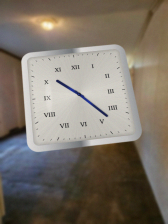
10:23
